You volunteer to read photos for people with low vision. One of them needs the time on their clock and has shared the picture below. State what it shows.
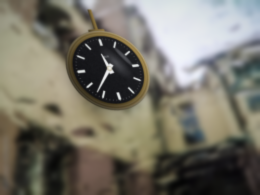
11:37
